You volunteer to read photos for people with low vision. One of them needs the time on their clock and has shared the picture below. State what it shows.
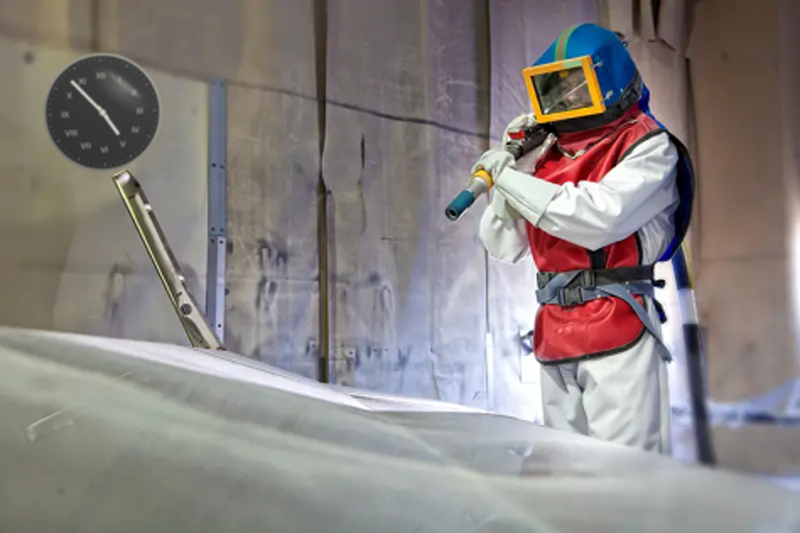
4:53
